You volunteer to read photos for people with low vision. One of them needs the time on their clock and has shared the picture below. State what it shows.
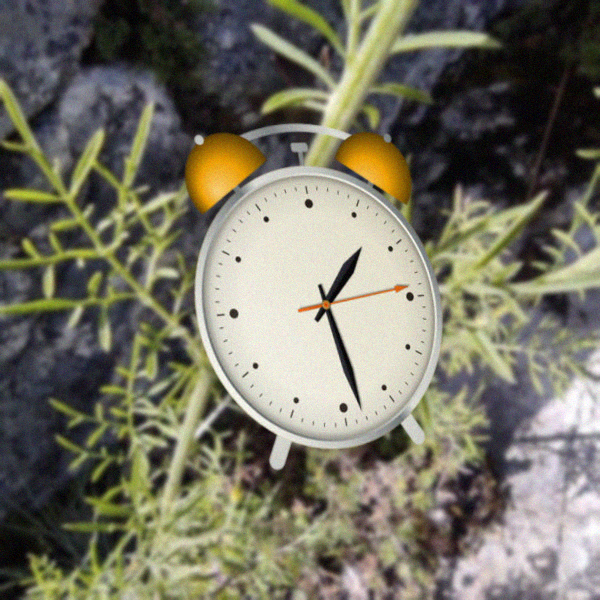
1:28:14
